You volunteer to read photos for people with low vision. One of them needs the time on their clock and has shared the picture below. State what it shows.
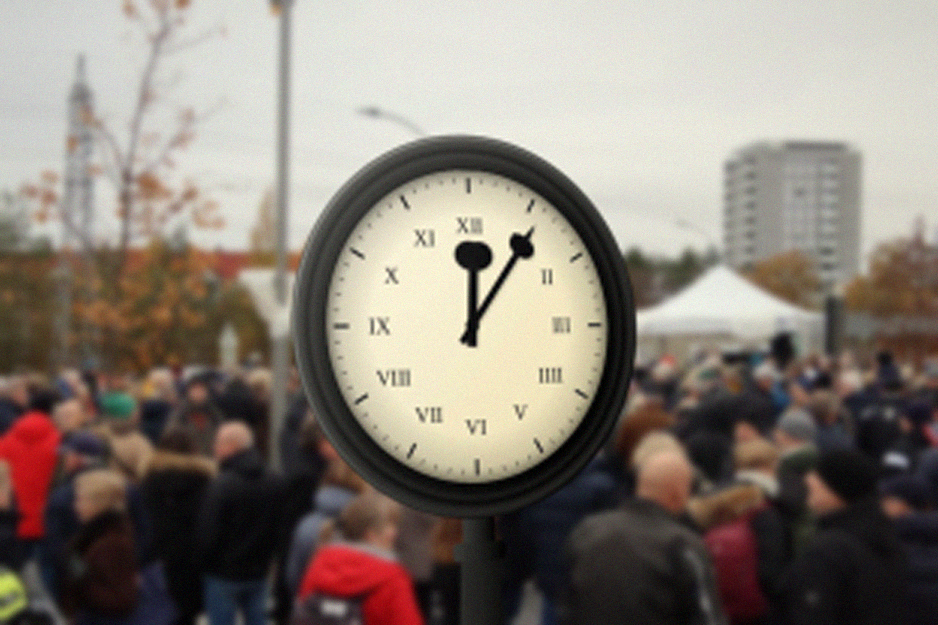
12:06
